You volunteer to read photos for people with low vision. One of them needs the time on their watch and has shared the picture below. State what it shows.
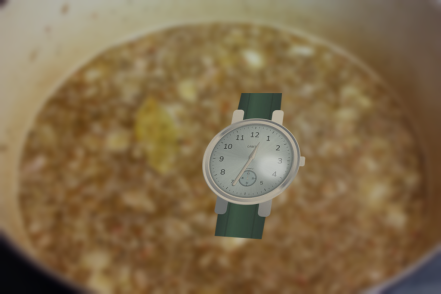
12:34
